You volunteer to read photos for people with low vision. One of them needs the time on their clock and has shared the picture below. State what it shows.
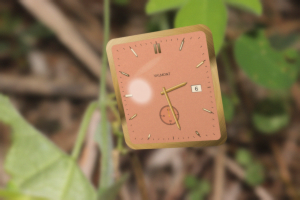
2:28
